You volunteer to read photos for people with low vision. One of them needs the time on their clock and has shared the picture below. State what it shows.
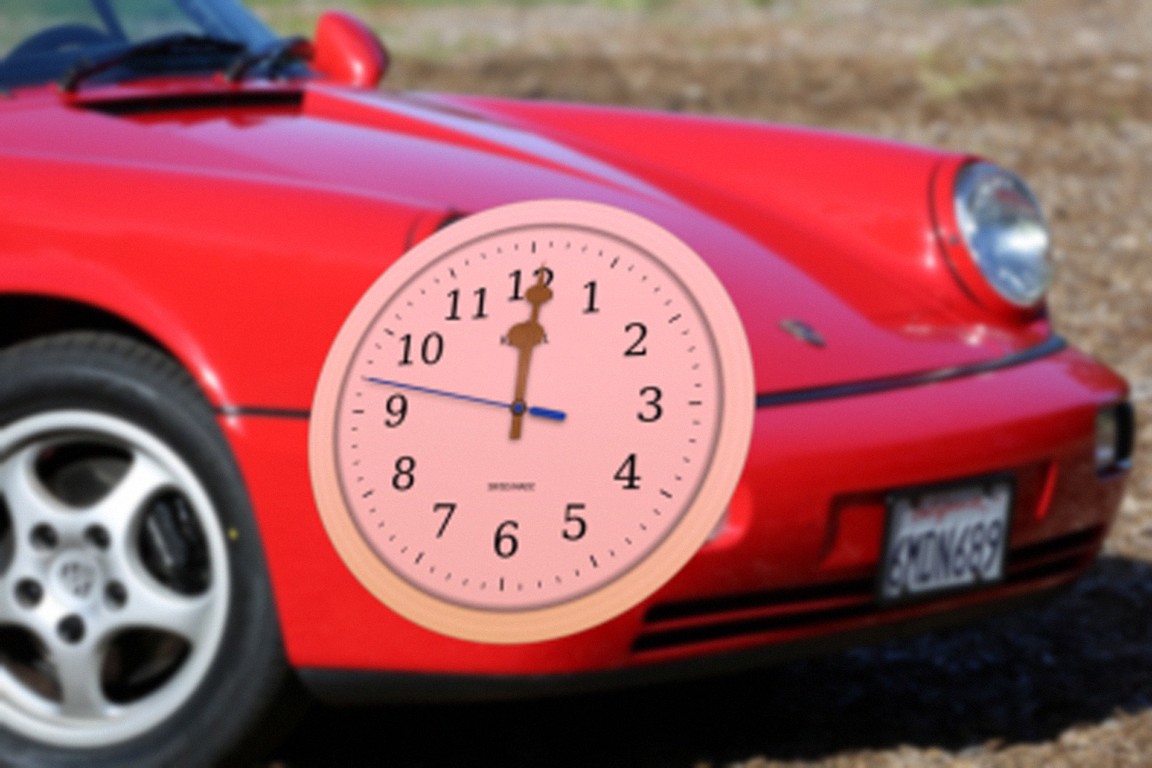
12:00:47
